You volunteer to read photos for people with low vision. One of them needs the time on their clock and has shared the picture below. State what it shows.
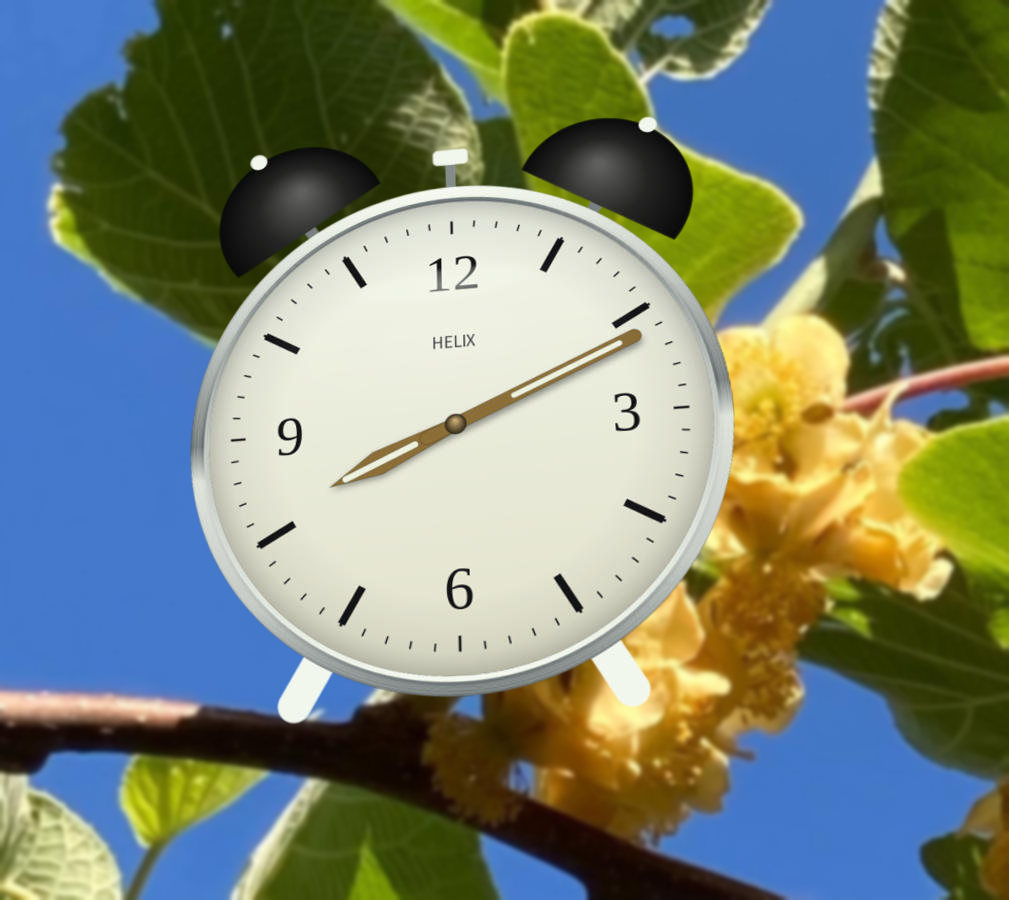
8:11
